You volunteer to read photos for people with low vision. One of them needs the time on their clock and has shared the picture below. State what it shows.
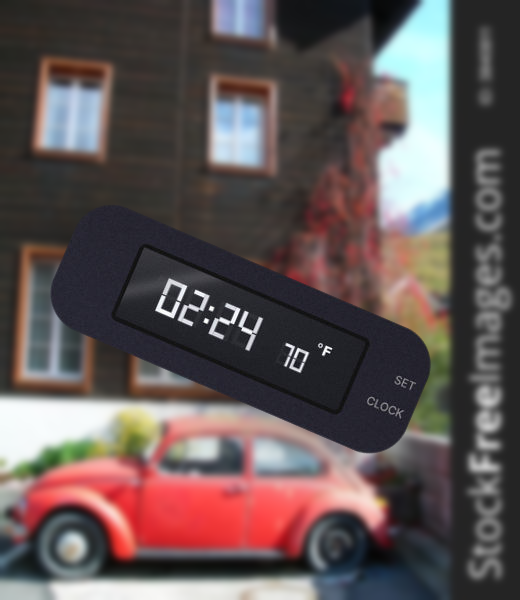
2:24
